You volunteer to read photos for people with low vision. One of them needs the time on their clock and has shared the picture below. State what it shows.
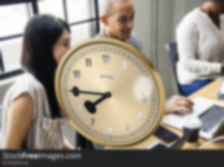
7:45
